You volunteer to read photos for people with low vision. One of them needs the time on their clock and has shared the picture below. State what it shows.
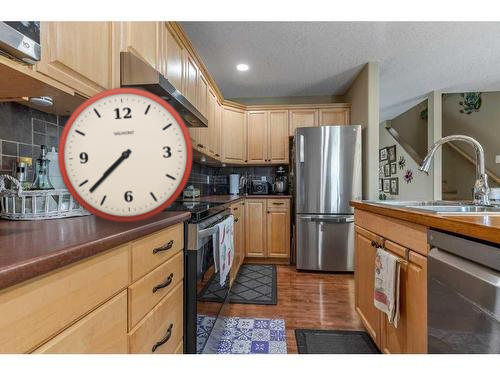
7:38
